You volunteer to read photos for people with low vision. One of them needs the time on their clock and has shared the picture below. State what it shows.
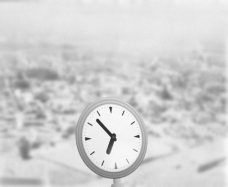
6:53
